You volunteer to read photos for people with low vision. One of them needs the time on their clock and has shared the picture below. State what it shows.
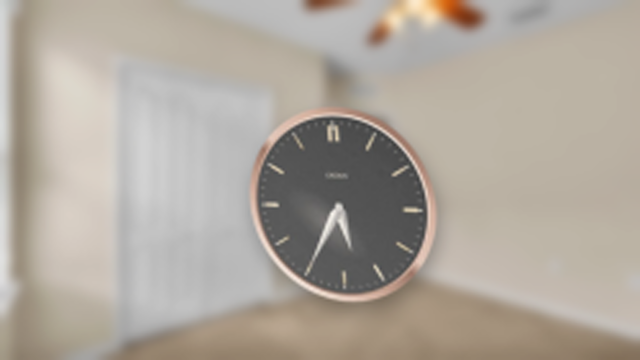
5:35
